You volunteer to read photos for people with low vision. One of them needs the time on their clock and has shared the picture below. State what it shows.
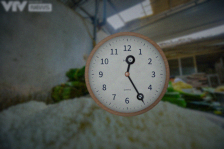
12:25
